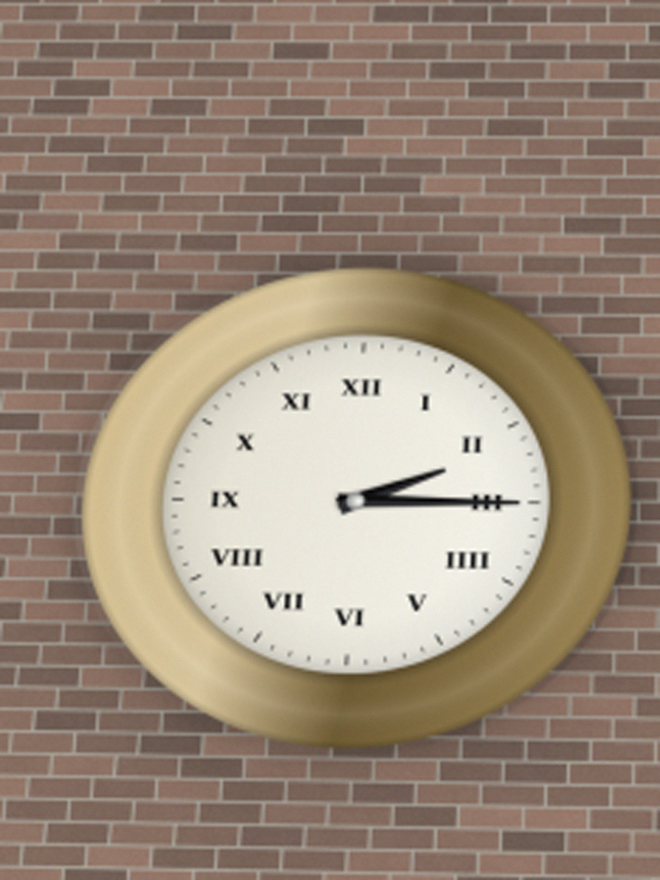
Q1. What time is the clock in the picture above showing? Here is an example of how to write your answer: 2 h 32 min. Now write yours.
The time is 2 h 15 min
